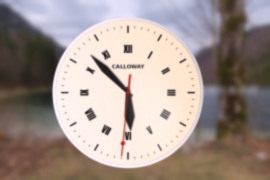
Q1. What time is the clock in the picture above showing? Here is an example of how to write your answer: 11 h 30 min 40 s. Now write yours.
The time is 5 h 52 min 31 s
